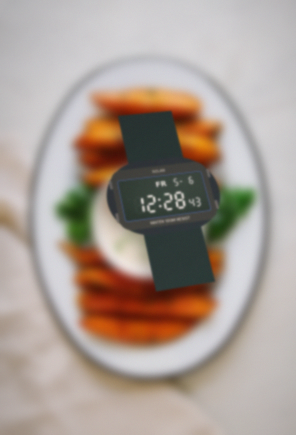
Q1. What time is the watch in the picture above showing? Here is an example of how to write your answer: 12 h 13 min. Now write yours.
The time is 12 h 28 min
